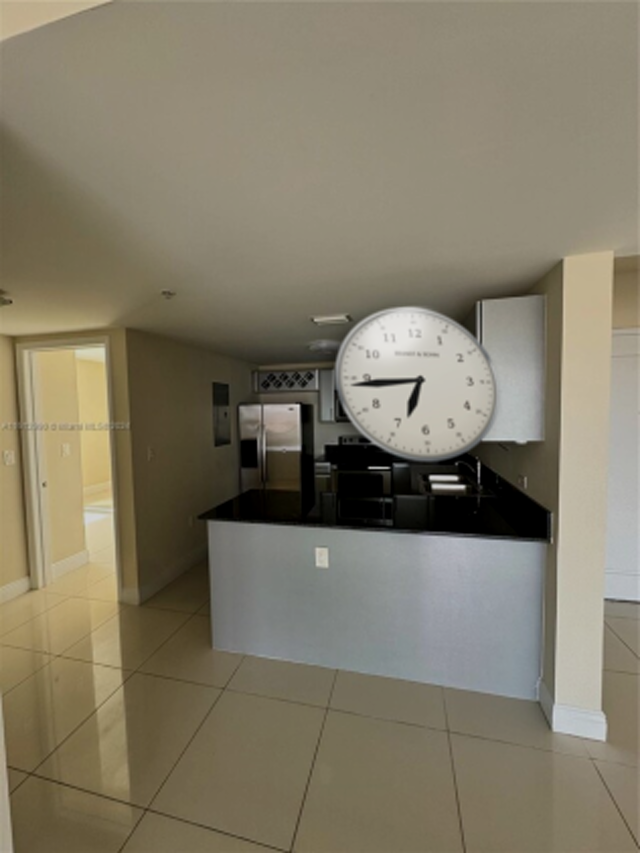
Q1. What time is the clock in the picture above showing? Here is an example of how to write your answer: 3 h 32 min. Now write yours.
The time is 6 h 44 min
